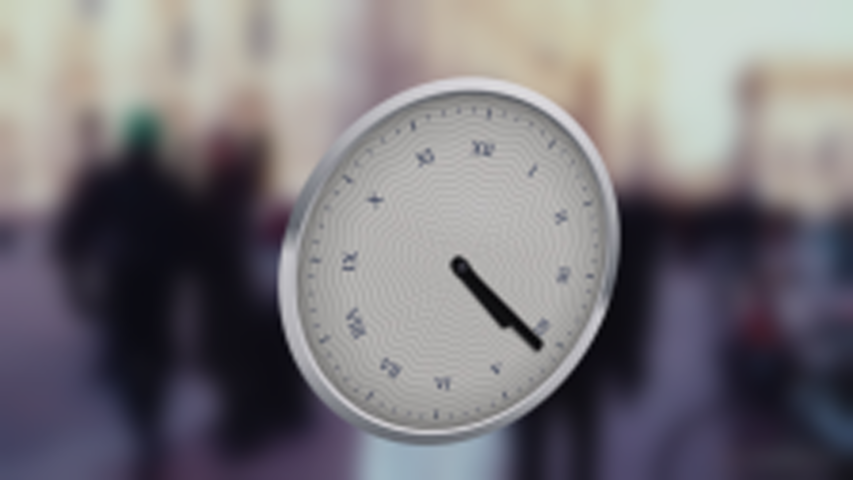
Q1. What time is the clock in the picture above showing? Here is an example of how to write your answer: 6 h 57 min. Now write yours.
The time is 4 h 21 min
